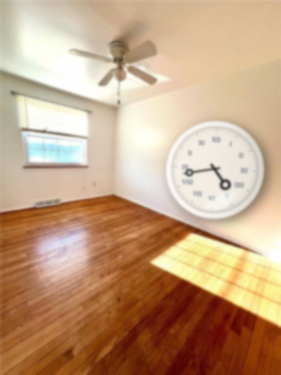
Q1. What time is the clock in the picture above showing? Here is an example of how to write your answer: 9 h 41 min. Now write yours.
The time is 4 h 43 min
